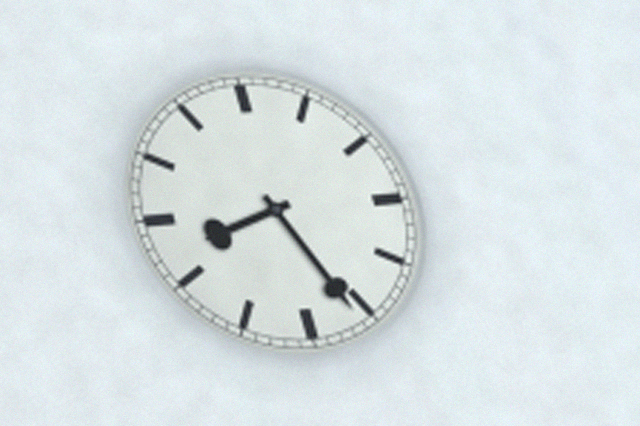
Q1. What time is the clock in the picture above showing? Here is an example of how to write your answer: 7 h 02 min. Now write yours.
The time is 8 h 26 min
